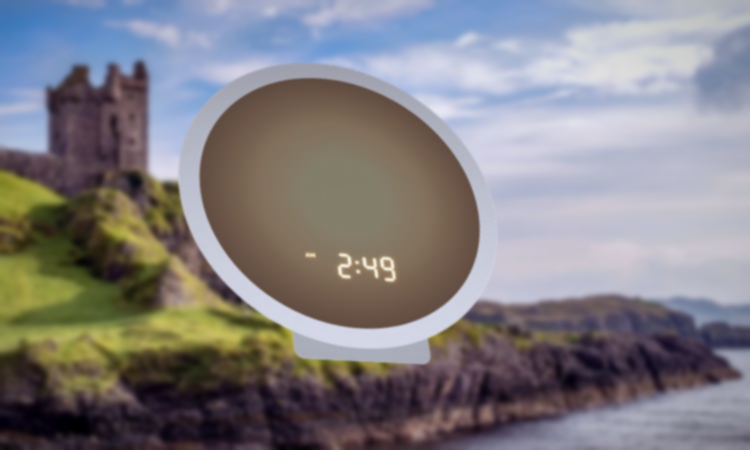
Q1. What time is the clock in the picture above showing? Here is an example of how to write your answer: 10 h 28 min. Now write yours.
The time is 2 h 49 min
